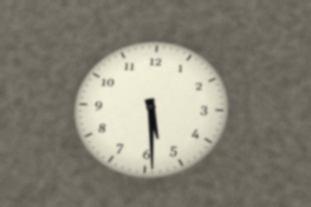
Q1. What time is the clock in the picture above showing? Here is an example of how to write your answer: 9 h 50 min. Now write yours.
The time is 5 h 29 min
